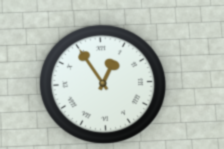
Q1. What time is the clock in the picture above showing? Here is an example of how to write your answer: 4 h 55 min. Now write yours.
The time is 12 h 55 min
